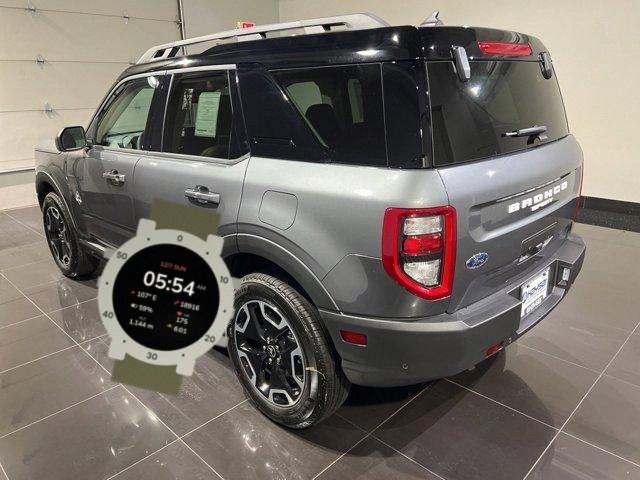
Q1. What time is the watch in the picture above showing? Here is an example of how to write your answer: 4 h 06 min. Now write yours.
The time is 5 h 54 min
